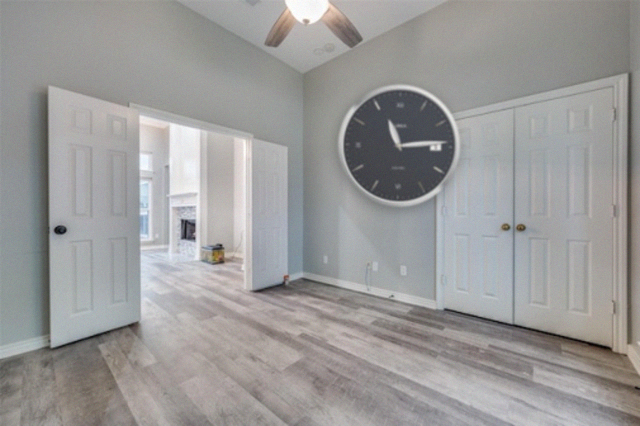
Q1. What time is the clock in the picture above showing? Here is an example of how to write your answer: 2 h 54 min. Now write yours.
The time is 11 h 14 min
